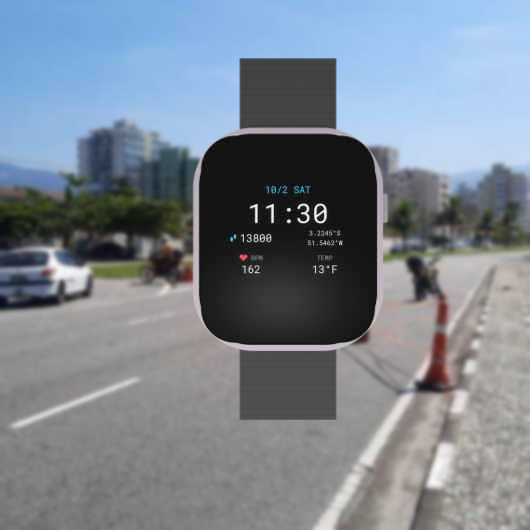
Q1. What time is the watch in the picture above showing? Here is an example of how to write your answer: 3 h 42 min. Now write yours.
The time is 11 h 30 min
